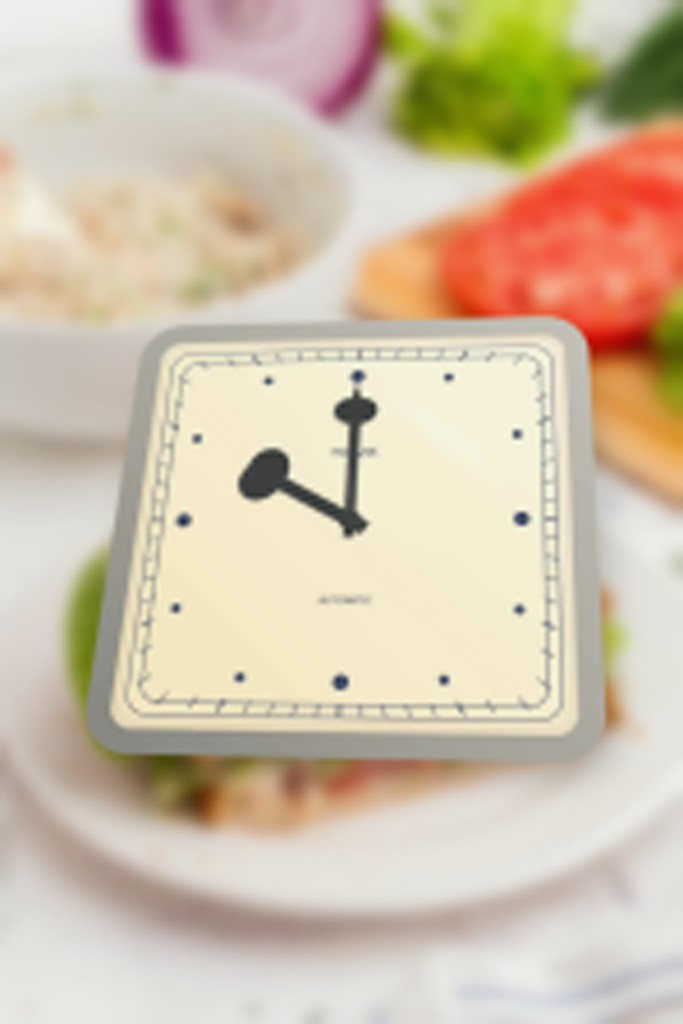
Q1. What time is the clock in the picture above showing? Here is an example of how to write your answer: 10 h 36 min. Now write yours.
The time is 10 h 00 min
